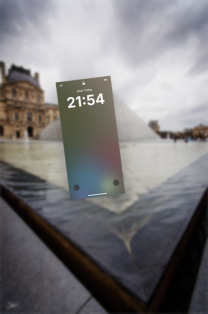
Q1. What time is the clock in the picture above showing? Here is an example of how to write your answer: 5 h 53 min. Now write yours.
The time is 21 h 54 min
